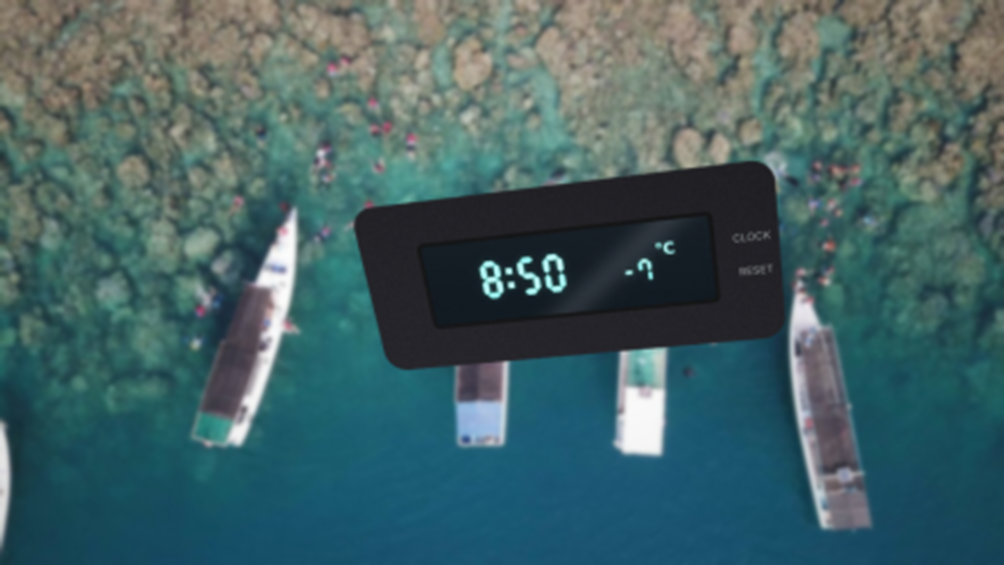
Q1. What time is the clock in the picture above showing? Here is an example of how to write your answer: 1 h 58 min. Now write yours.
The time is 8 h 50 min
